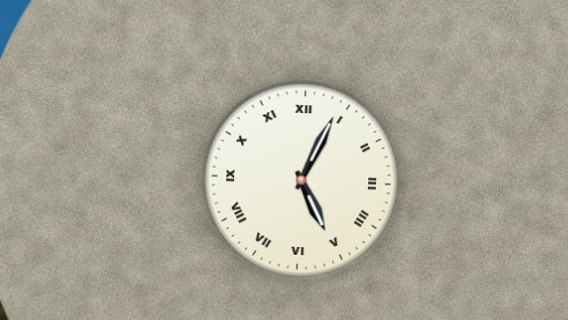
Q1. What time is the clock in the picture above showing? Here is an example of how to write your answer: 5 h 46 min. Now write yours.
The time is 5 h 04 min
